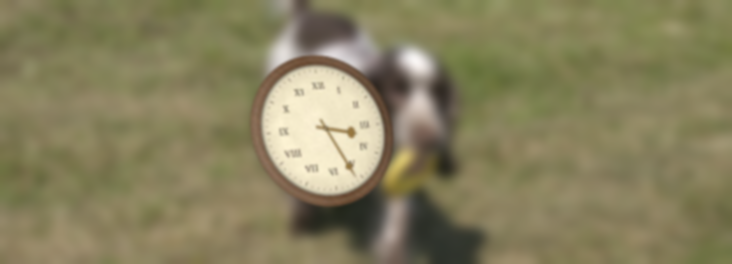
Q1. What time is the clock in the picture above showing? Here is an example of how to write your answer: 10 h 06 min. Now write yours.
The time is 3 h 26 min
